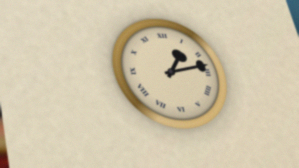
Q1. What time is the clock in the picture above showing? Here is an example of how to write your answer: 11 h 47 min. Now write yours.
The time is 1 h 13 min
